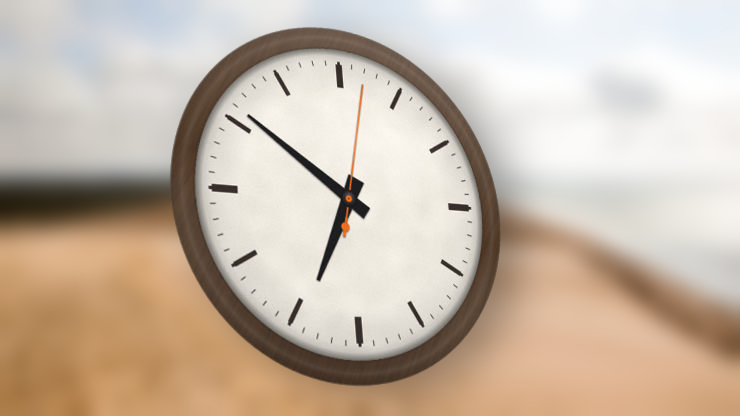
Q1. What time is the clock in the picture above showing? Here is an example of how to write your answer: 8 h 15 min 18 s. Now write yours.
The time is 6 h 51 min 02 s
